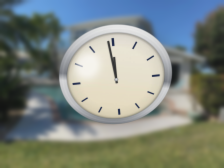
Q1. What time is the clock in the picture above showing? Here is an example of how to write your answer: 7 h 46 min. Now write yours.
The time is 11 h 59 min
